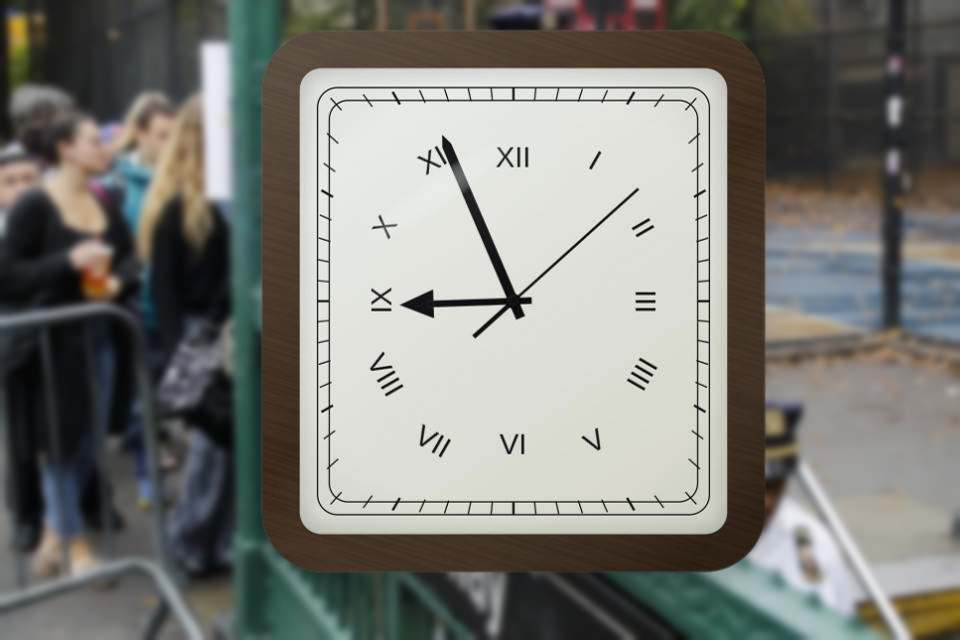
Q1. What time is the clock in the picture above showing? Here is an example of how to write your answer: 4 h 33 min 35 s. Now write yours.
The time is 8 h 56 min 08 s
